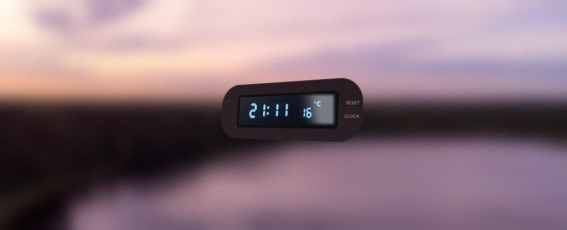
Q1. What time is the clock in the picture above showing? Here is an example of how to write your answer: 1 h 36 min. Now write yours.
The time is 21 h 11 min
